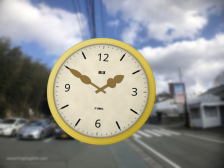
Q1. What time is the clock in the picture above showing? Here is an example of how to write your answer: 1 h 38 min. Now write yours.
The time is 1 h 50 min
